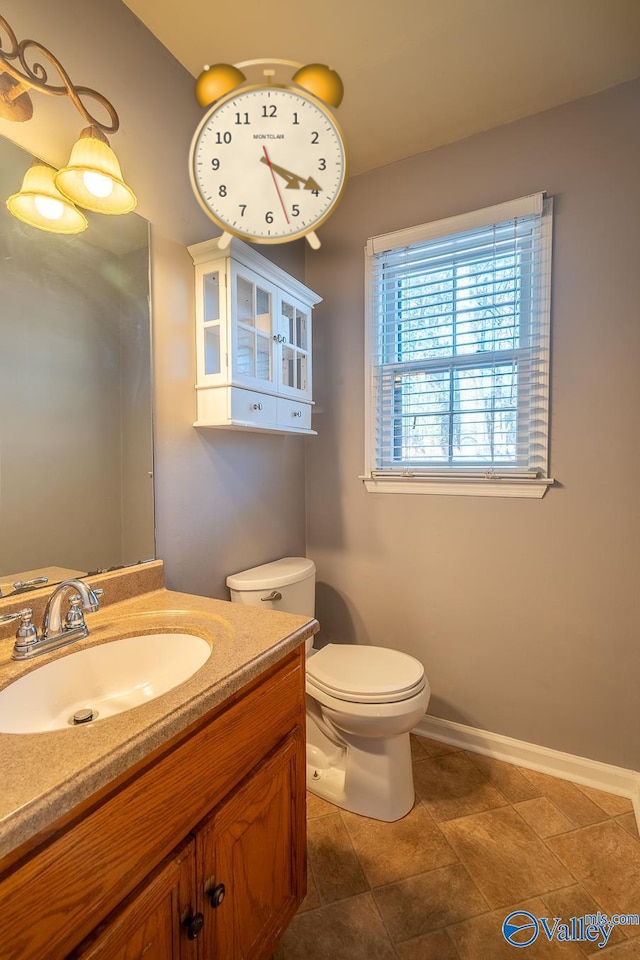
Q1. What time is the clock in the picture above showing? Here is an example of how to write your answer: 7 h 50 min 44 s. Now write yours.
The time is 4 h 19 min 27 s
